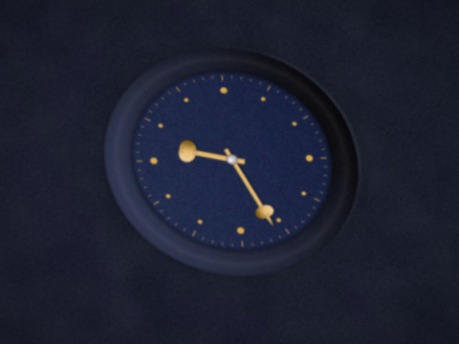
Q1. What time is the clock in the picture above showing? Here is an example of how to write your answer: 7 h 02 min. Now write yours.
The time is 9 h 26 min
